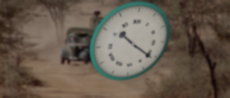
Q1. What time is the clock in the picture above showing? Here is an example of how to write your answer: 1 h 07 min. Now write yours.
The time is 10 h 21 min
